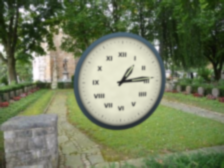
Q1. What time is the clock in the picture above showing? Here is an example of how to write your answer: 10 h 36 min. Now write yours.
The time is 1 h 14 min
